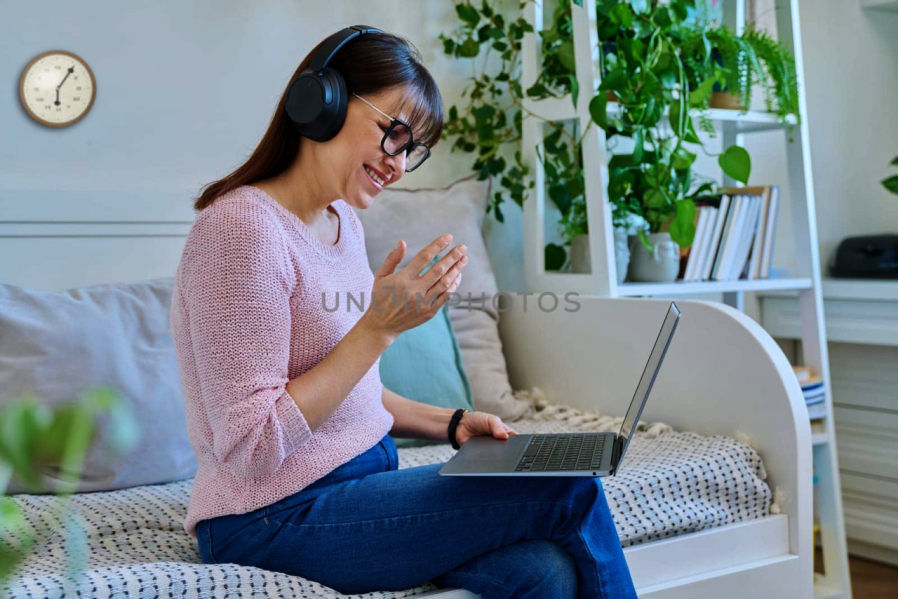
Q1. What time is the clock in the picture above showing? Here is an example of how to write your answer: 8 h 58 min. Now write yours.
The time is 6 h 06 min
